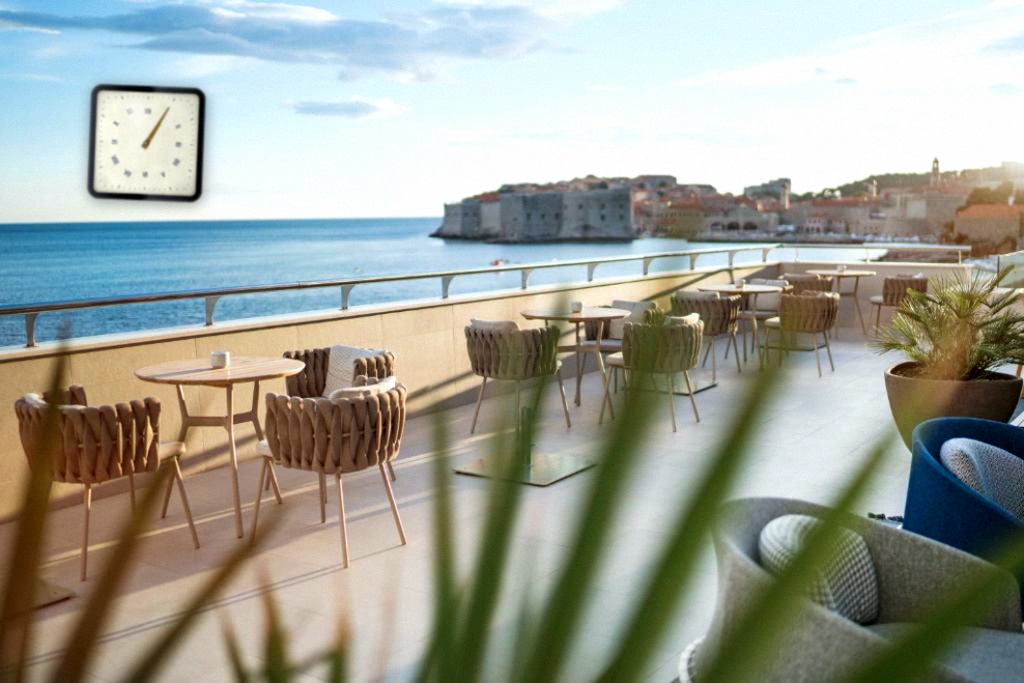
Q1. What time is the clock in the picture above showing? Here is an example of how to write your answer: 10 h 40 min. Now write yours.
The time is 1 h 05 min
